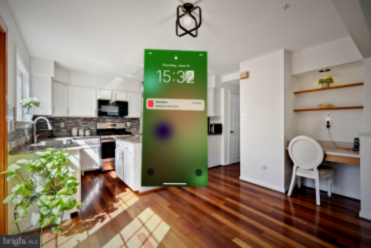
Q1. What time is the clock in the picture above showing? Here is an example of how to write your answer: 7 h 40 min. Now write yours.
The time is 15 h 32 min
